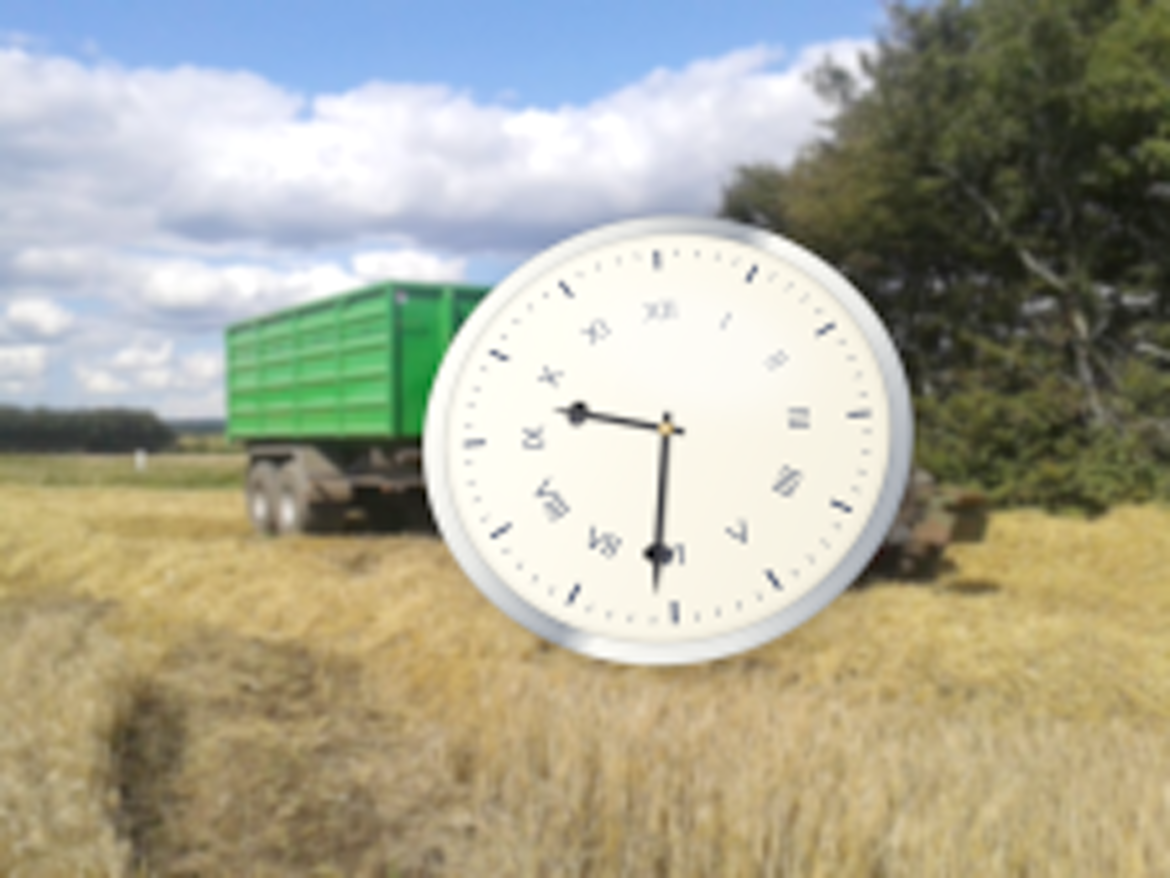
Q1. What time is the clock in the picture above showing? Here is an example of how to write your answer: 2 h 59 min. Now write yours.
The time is 9 h 31 min
